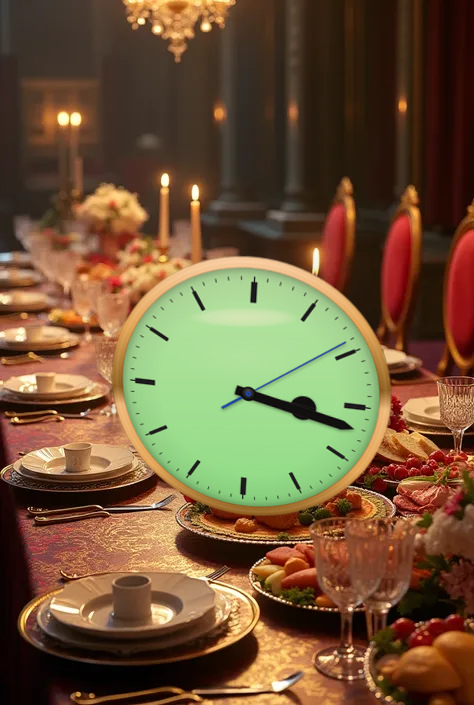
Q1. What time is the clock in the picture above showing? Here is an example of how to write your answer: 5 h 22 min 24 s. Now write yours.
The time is 3 h 17 min 09 s
